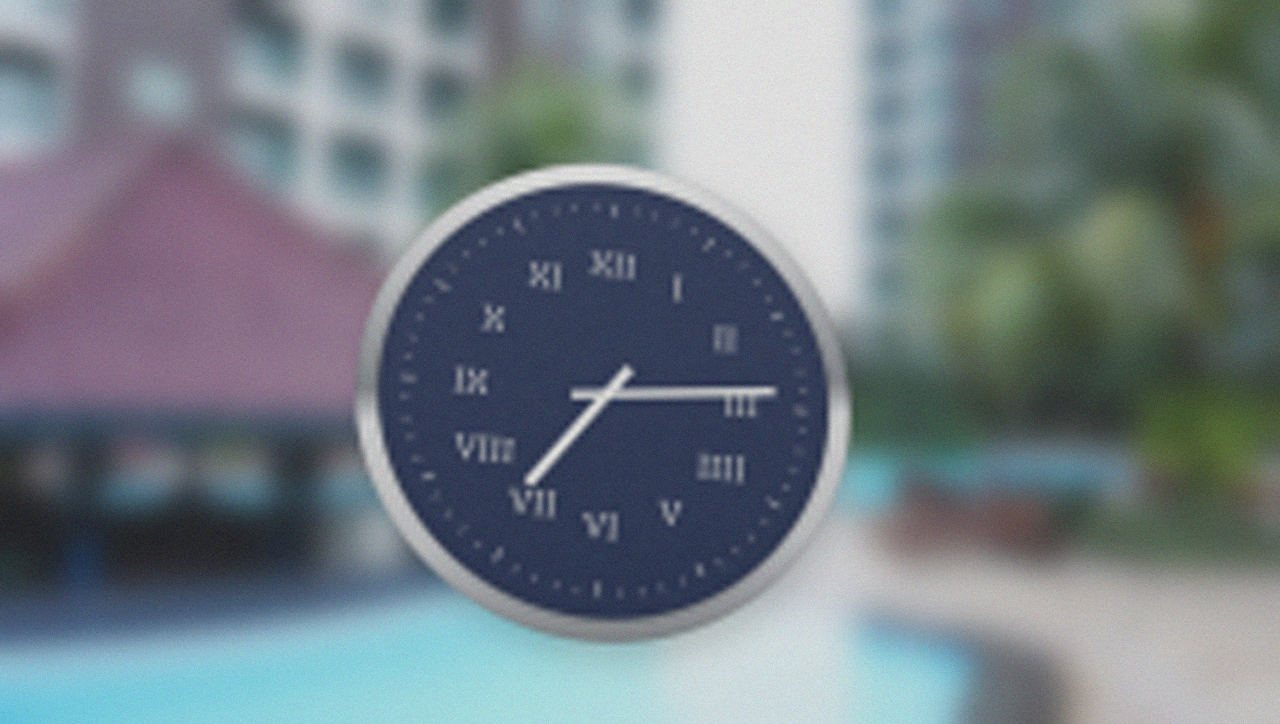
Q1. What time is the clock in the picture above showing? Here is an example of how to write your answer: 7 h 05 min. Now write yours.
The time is 7 h 14 min
